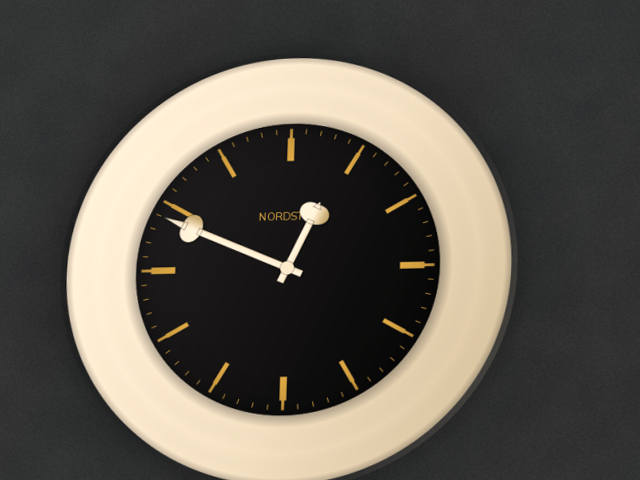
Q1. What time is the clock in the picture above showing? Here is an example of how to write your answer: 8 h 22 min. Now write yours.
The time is 12 h 49 min
